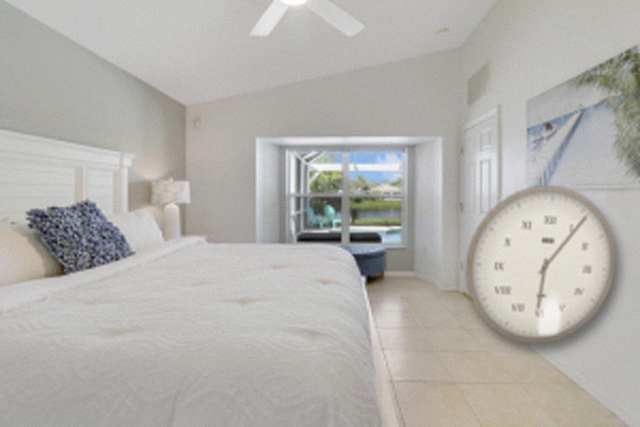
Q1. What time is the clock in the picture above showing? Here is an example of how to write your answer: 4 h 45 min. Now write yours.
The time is 6 h 06 min
